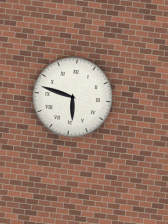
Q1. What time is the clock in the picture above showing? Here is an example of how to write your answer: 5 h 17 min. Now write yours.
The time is 5 h 47 min
